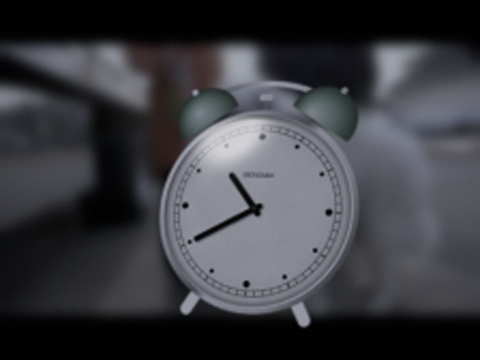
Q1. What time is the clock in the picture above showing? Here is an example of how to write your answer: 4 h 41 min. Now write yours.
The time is 10 h 40 min
